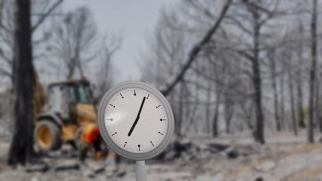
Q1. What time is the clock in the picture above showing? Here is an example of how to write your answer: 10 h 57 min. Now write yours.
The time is 7 h 04 min
